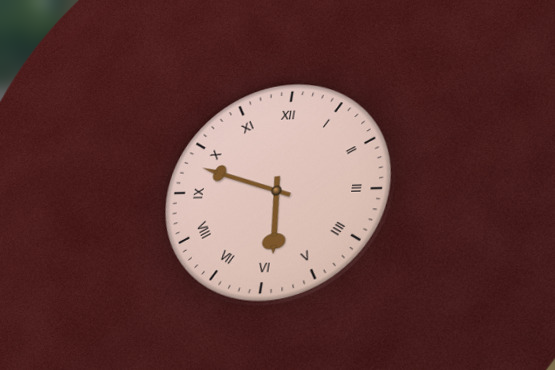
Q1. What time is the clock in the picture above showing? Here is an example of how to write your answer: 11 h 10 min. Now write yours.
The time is 5 h 48 min
